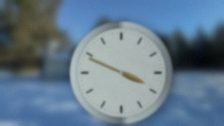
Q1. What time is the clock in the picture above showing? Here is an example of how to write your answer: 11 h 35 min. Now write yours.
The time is 3 h 49 min
